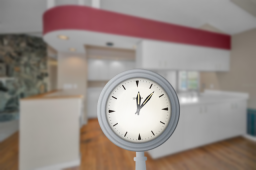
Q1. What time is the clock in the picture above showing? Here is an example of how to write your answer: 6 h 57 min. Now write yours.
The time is 12 h 07 min
